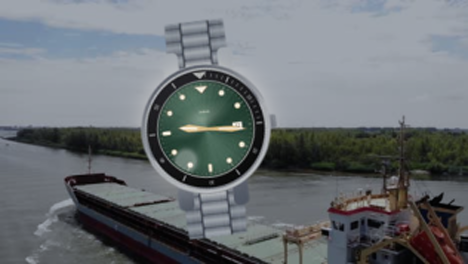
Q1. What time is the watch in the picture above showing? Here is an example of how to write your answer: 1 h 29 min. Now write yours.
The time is 9 h 16 min
